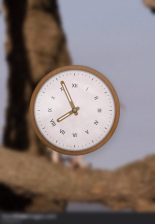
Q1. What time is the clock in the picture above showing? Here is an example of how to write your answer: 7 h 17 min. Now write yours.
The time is 7 h 56 min
